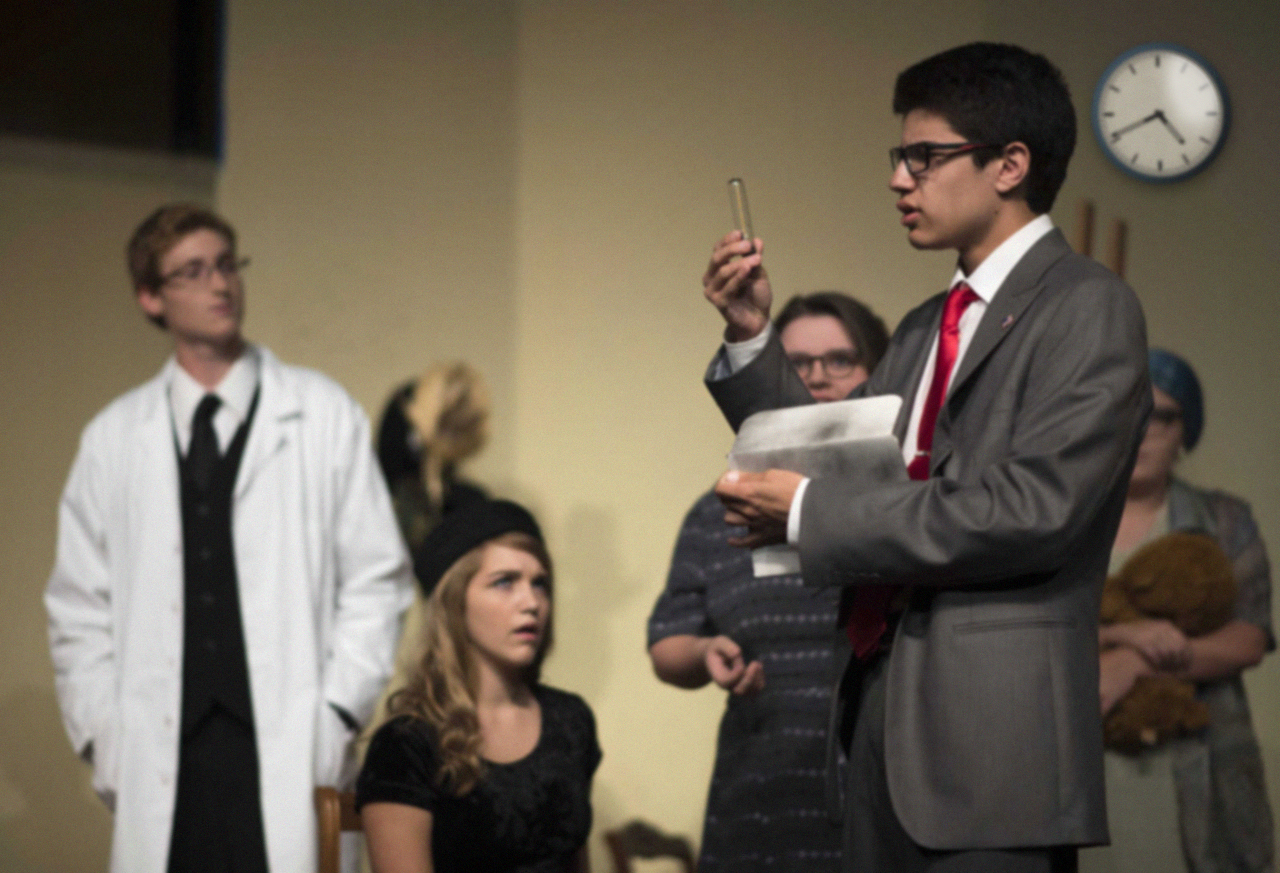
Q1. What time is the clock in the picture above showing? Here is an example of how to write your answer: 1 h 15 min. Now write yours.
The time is 4 h 41 min
